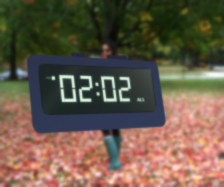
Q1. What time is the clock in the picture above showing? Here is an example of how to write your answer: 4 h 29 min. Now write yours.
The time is 2 h 02 min
